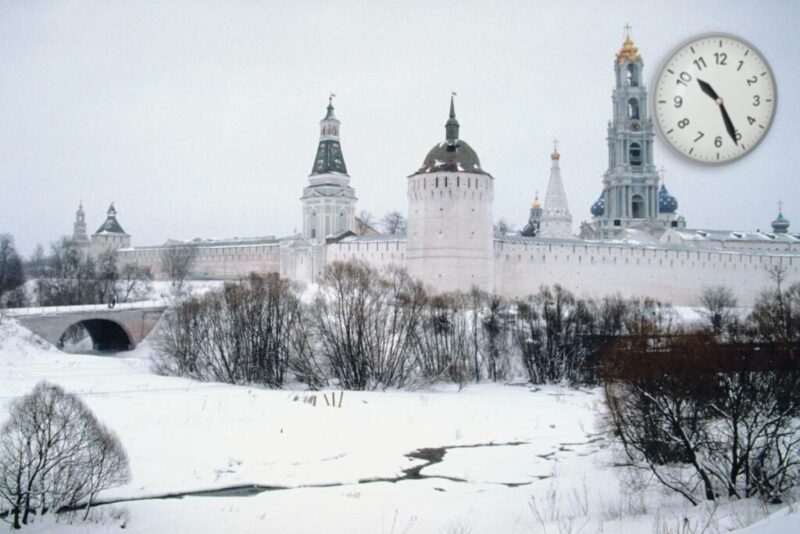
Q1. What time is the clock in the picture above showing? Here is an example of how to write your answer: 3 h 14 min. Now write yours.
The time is 10 h 26 min
